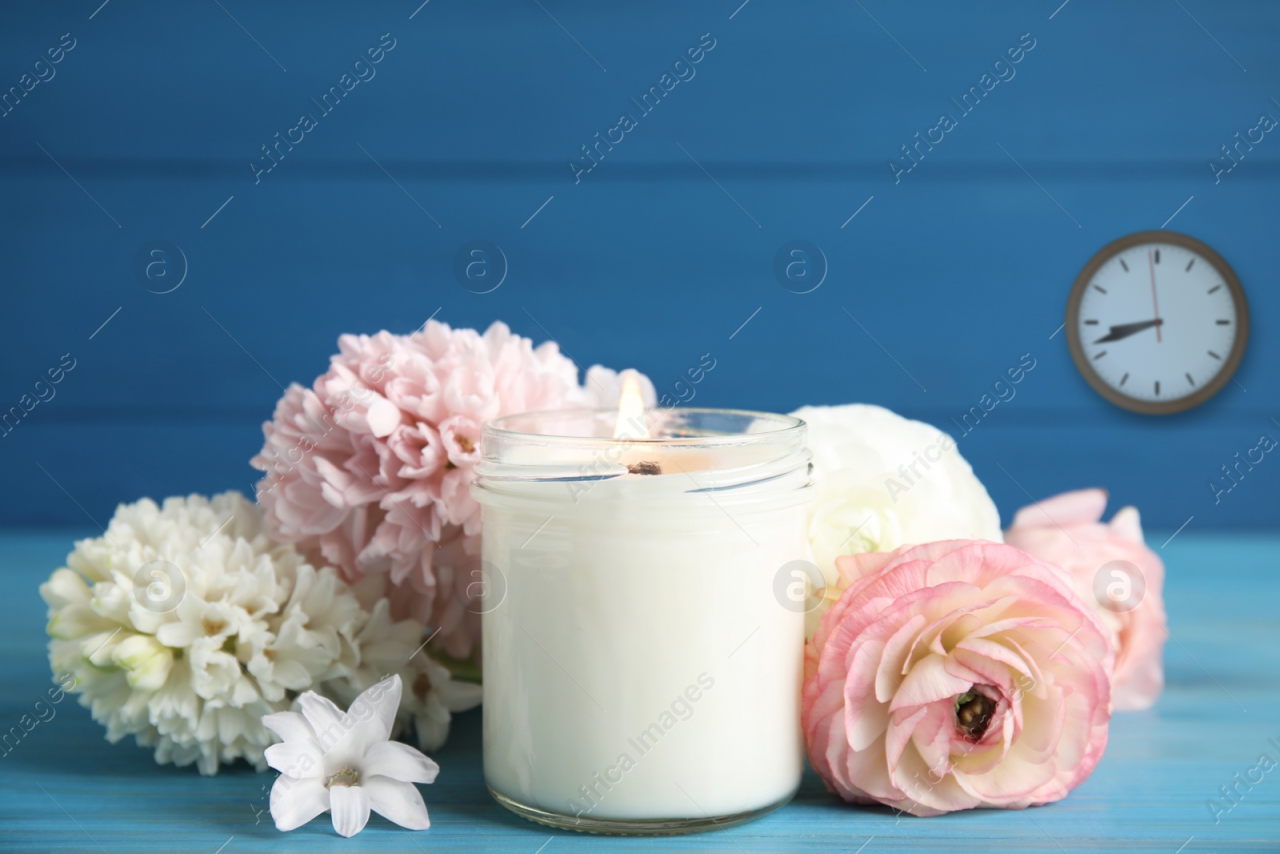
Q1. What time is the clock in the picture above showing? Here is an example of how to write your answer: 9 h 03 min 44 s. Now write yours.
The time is 8 h 41 min 59 s
